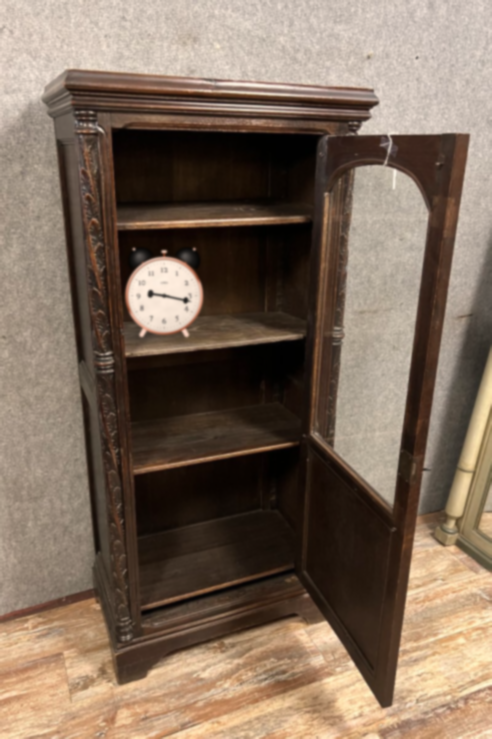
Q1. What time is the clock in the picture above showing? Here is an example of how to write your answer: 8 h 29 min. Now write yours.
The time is 9 h 17 min
